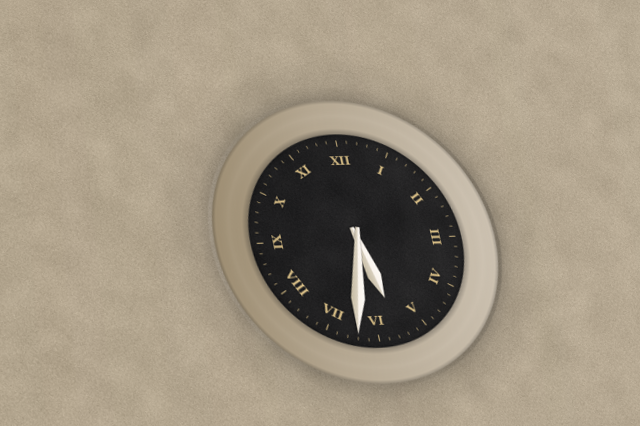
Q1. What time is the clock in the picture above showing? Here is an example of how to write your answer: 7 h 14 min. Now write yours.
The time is 5 h 32 min
